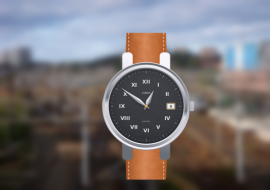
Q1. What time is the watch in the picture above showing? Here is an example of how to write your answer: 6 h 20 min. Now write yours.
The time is 12 h 51 min
